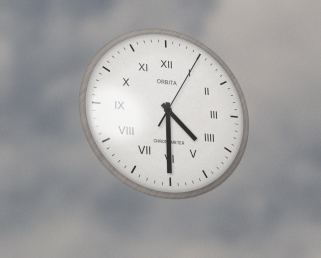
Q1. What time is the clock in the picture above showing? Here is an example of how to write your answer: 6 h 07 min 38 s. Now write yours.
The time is 4 h 30 min 05 s
